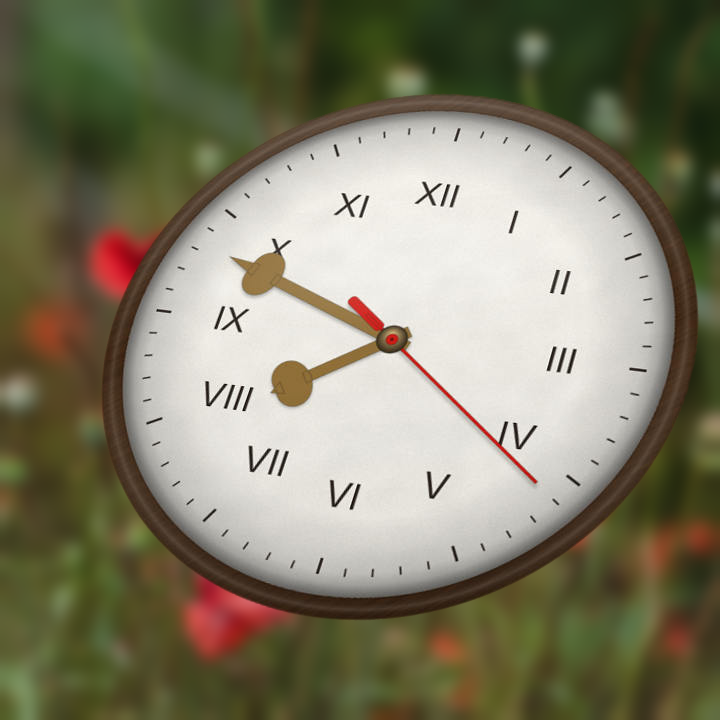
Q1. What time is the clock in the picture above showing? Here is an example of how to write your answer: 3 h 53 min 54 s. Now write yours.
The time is 7 h 48 min 21 s
